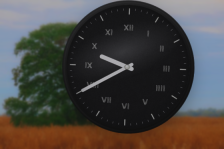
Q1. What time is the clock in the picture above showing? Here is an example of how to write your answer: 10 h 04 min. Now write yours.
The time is 9 h 40 min
